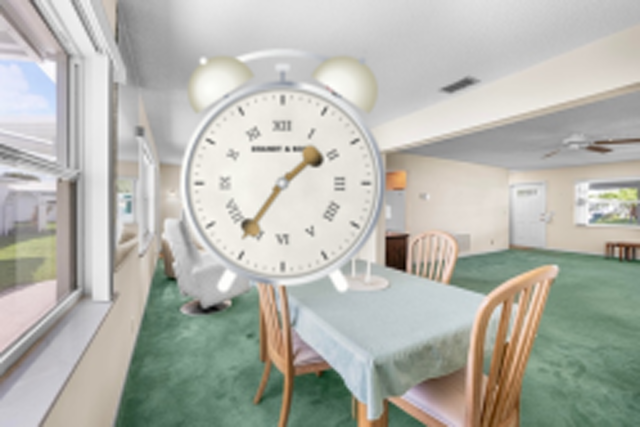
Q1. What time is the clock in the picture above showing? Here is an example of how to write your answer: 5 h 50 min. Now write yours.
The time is 1 h 36 min
